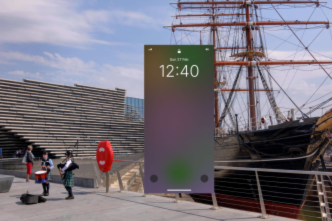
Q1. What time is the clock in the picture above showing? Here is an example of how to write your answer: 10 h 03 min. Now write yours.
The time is 12 h 40 min
